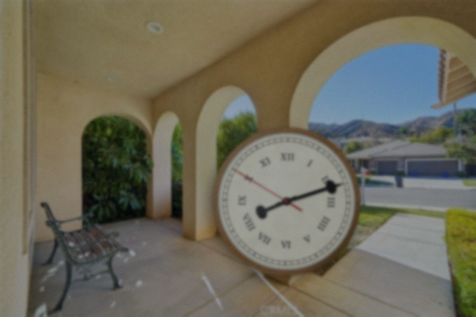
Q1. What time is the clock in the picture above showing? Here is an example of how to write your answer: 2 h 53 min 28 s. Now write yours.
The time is 8 h 11 min 50 s
